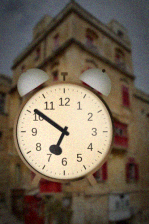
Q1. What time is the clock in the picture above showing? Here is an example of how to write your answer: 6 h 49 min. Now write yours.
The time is 6 h 51 min
